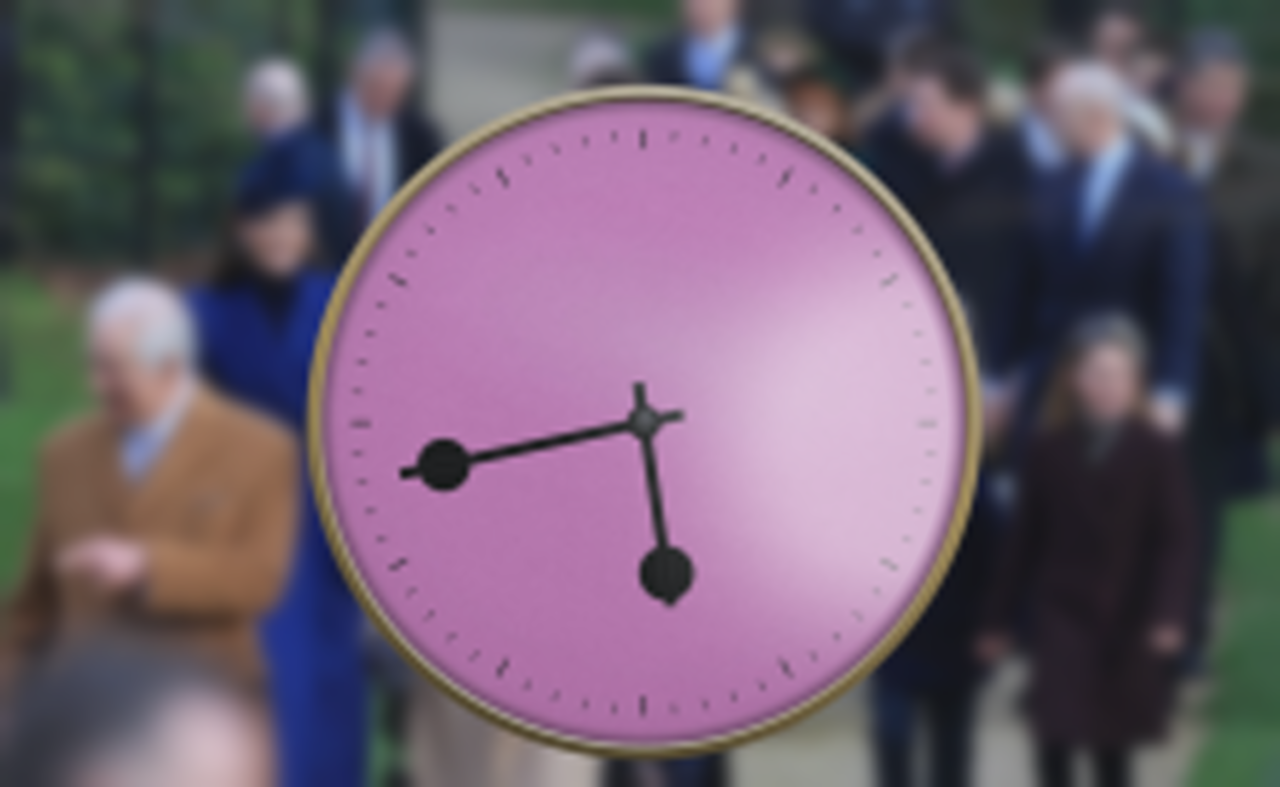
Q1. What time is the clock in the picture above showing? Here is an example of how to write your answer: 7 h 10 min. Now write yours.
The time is 5 h 43 min
